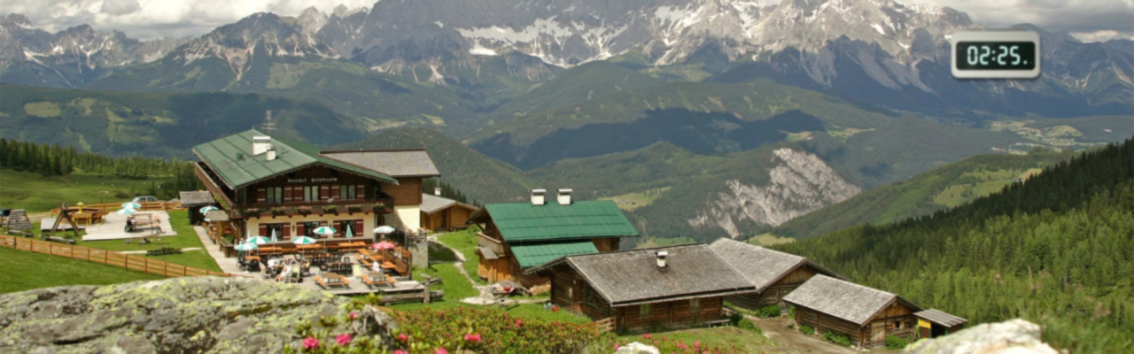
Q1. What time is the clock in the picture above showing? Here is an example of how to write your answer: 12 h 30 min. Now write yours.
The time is 2 h 25 min
